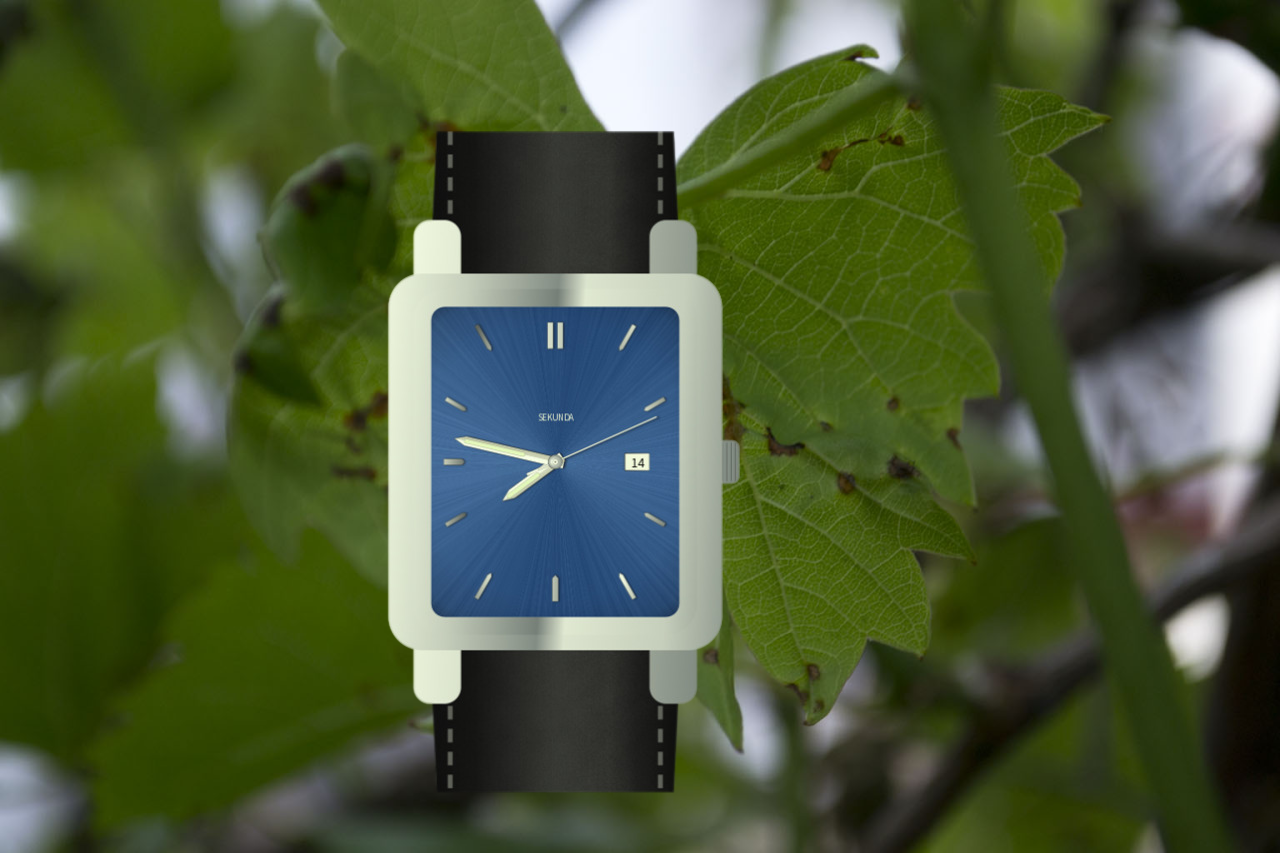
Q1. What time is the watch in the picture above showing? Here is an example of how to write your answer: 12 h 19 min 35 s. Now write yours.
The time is 7 h 47 min 11 s
